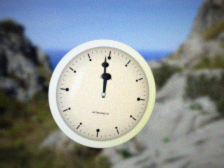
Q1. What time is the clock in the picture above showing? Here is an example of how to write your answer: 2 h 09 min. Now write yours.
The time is 11 h 59 min
